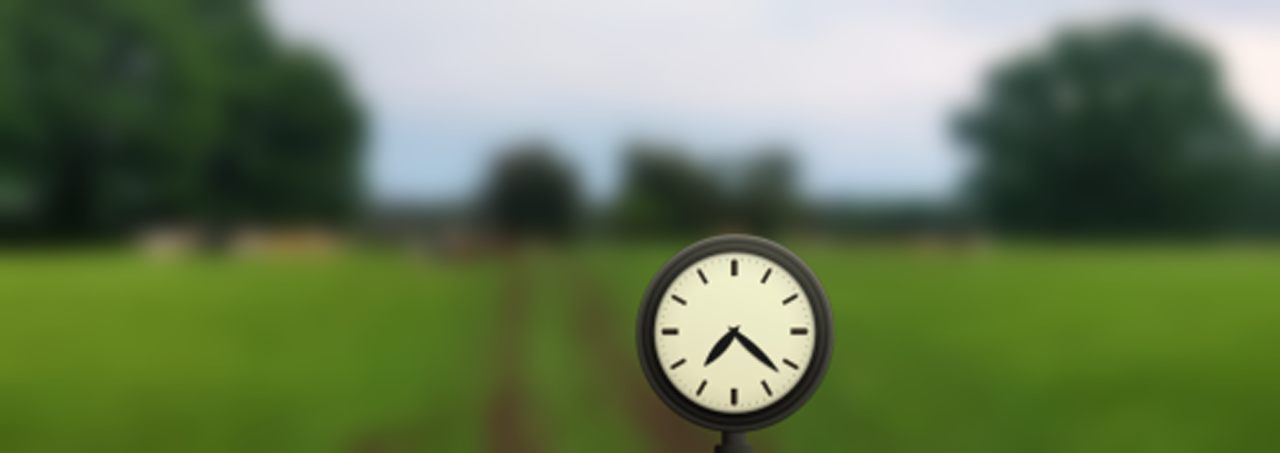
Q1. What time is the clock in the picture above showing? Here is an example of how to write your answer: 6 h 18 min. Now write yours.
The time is 7 h 22 min
